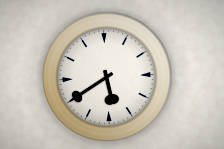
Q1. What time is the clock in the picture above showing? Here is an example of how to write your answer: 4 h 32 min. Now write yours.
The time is 5 h 40 min
